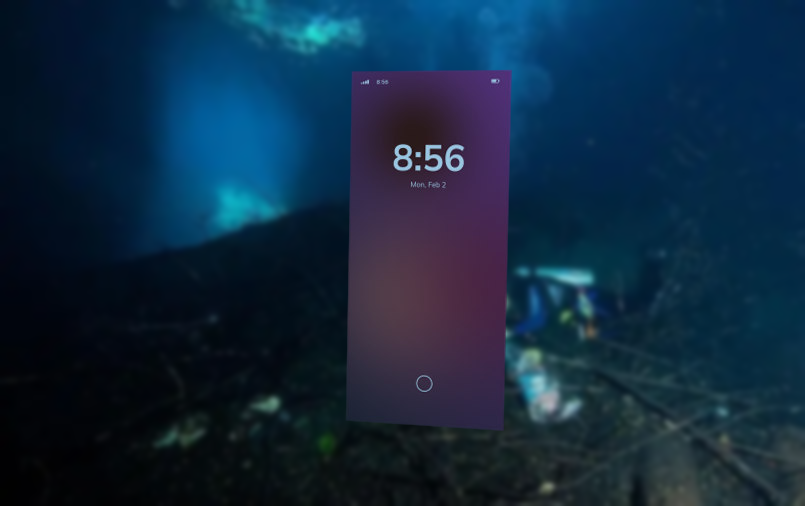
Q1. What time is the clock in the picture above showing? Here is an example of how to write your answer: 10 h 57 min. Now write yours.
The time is 8 h 56 min
